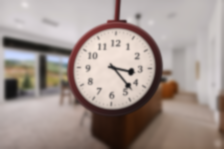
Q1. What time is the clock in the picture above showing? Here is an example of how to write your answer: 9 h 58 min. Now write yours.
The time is 3 h 23 min
